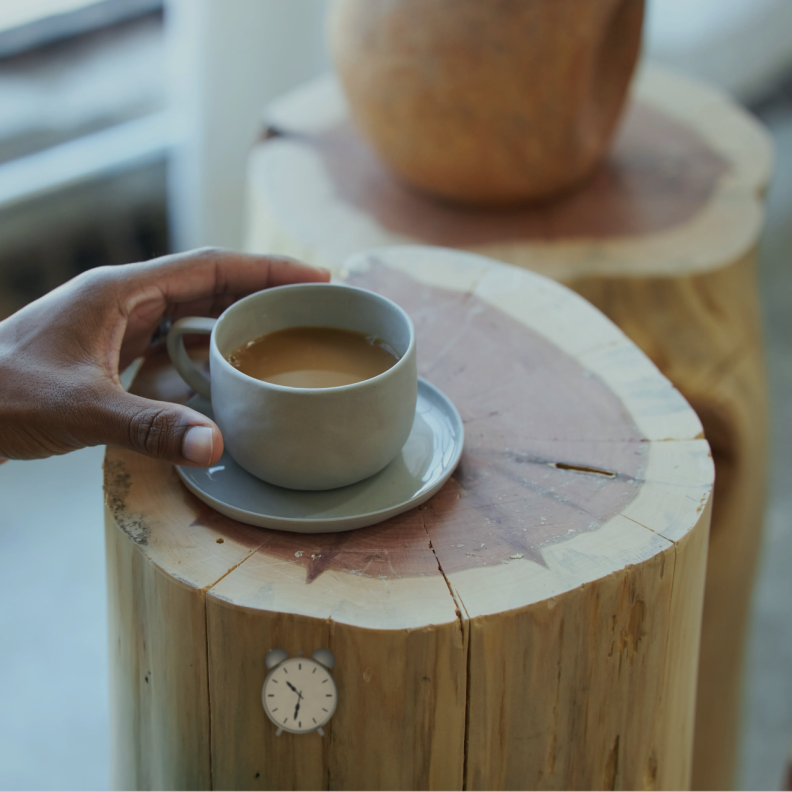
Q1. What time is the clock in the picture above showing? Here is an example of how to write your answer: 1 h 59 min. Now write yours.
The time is 10 h 32 min
